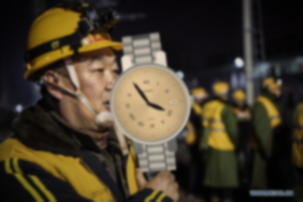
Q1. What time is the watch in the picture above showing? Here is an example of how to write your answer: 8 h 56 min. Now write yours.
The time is 3 h 55 min
